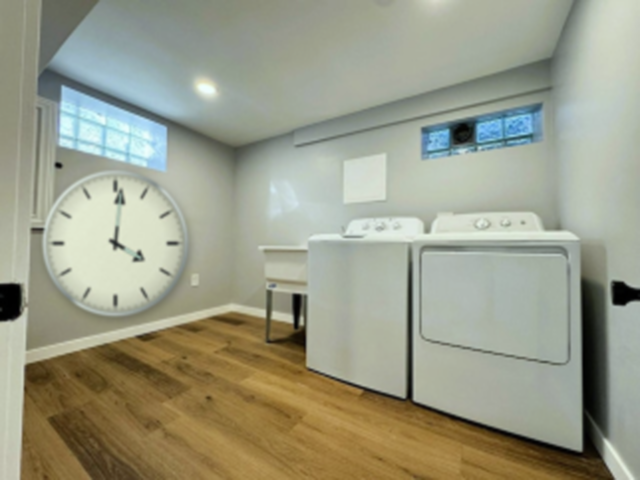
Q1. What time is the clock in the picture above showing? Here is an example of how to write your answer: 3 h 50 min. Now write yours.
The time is 4 h 01 min
